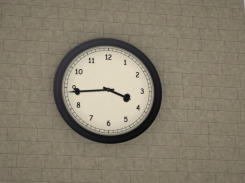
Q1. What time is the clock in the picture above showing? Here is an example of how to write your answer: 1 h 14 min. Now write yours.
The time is 3 h 44 min
